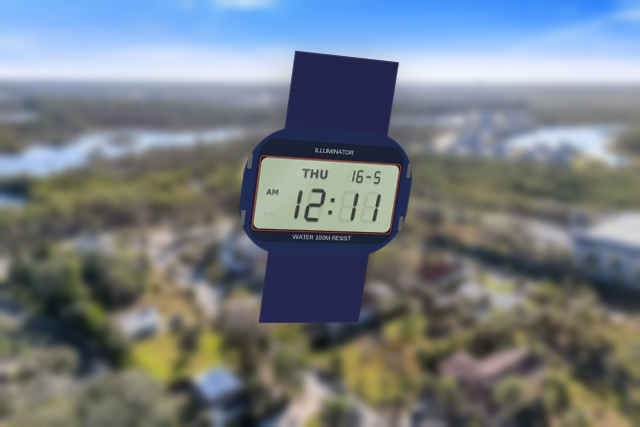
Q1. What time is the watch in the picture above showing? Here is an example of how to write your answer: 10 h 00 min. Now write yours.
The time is 12 h 11 min
